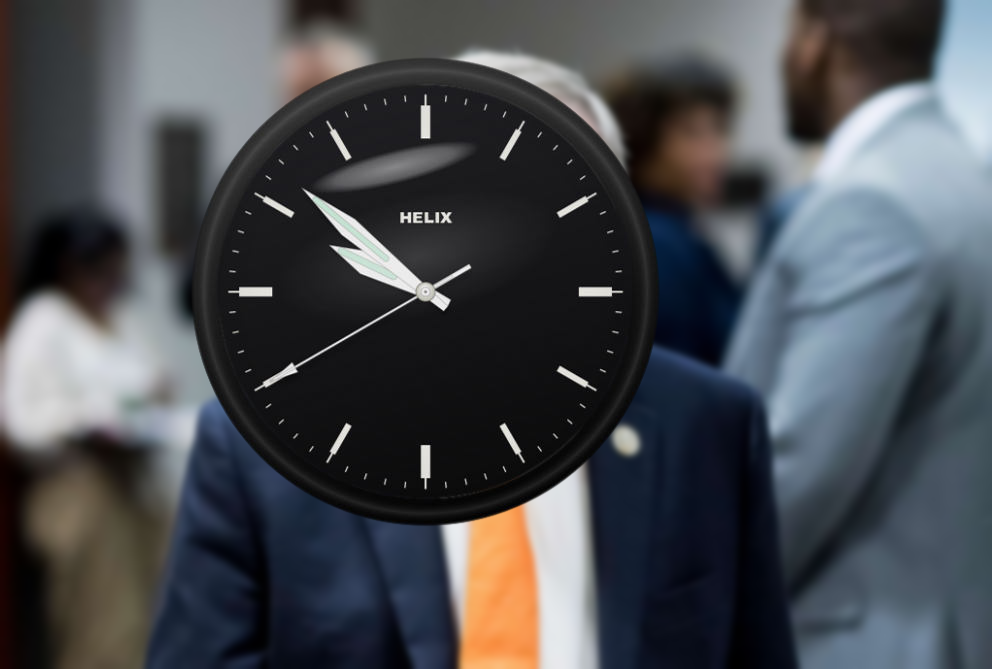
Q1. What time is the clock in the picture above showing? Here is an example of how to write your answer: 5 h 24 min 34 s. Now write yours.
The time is 9 h 51 min 40 s
